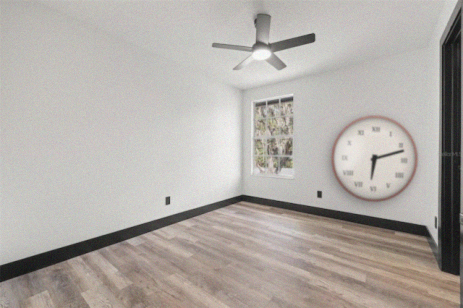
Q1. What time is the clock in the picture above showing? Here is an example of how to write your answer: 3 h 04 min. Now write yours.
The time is 6 h 12 min
